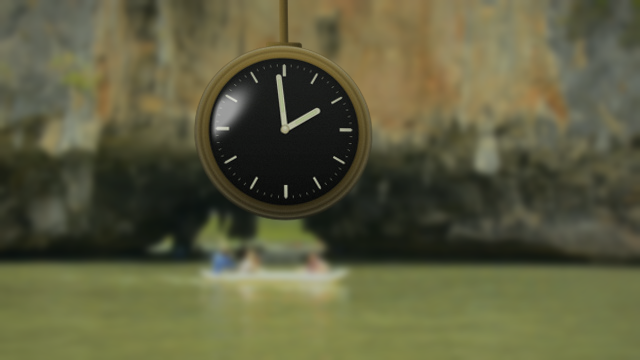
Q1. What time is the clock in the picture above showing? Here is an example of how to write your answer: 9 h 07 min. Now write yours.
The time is 1 h 59 min
